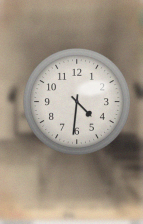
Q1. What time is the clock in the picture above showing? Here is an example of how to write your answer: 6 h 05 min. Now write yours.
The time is 4 h 31 min
